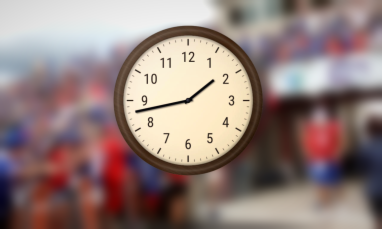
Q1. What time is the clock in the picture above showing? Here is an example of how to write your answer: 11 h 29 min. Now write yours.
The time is 1 h 43 min
